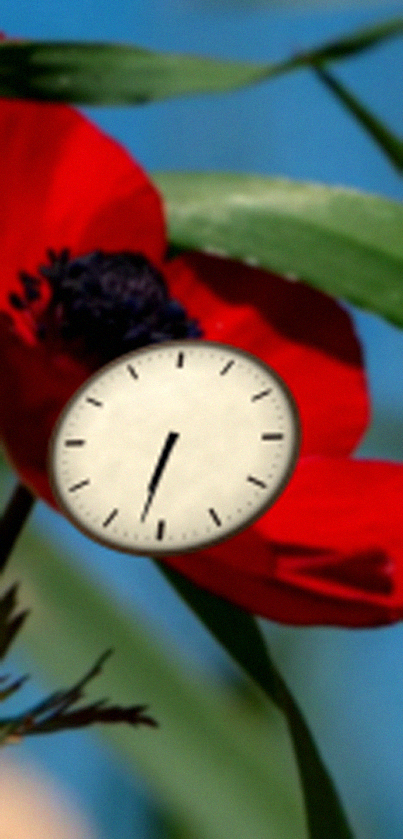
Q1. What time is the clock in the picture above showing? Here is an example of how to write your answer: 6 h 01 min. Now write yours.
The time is 6 h 32 min
